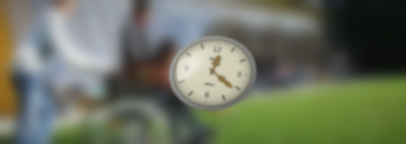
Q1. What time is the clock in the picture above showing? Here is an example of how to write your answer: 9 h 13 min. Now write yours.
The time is 12 h 21 min
